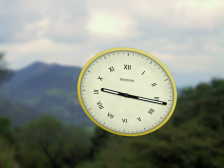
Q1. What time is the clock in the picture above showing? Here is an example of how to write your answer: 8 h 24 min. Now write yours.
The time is 9 h 16 min
